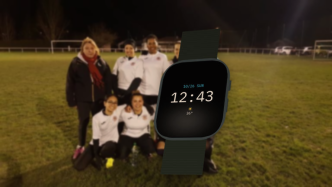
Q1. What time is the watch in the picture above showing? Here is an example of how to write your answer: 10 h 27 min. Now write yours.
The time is 12 h 43 min
